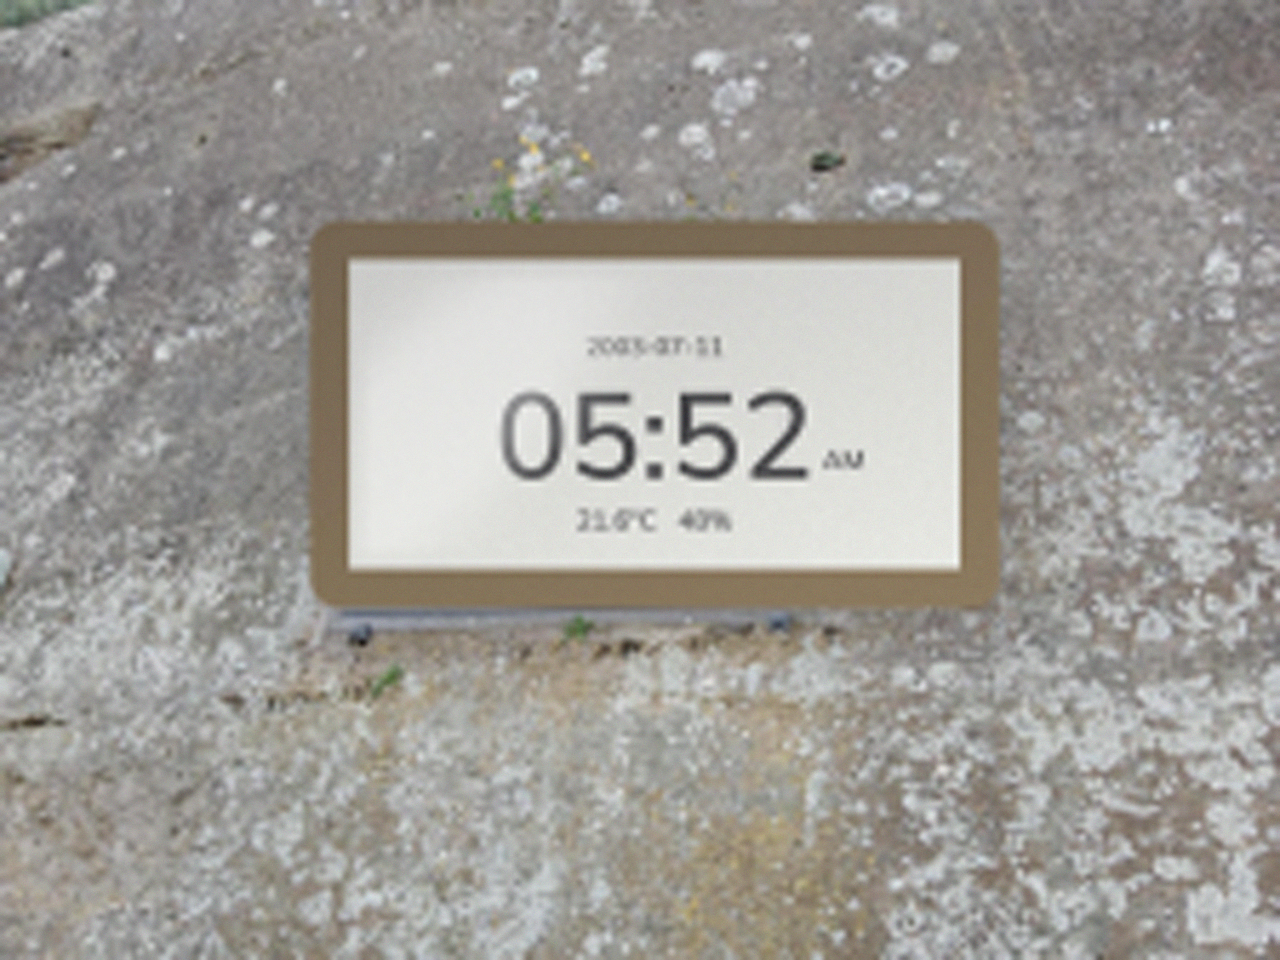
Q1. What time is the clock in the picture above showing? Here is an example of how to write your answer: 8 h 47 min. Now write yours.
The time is 5 h 52 min
